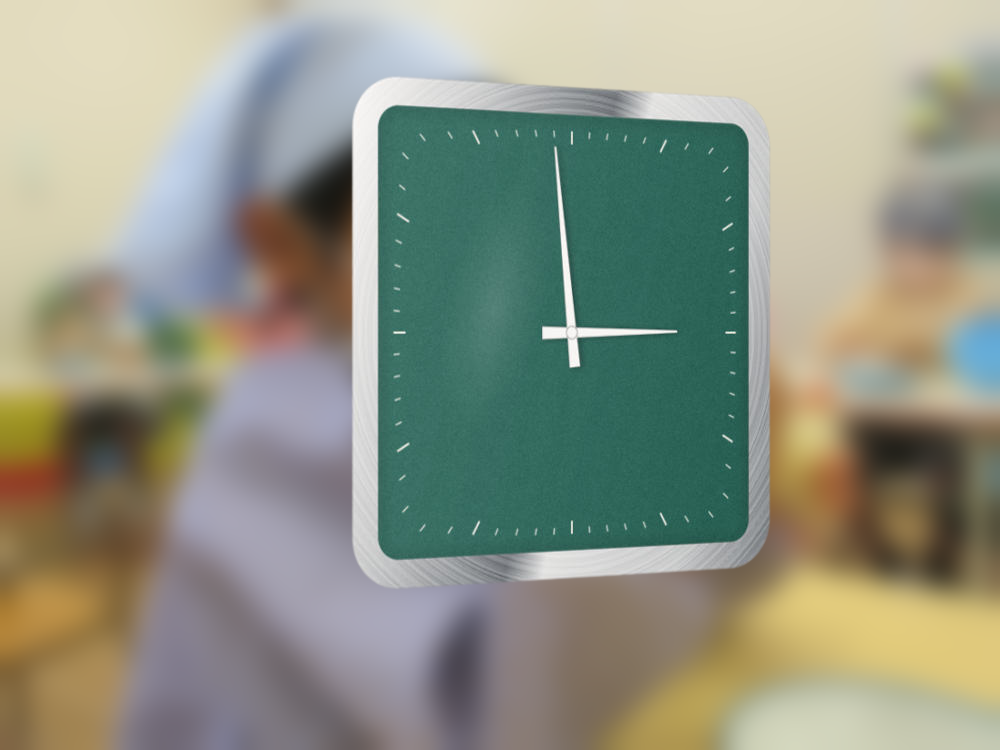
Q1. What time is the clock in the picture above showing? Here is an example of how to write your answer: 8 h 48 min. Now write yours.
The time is 2 h 59 min
